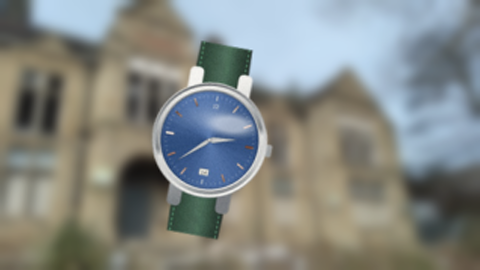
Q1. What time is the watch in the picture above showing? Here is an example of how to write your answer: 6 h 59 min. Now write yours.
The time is 2 h 38 min
